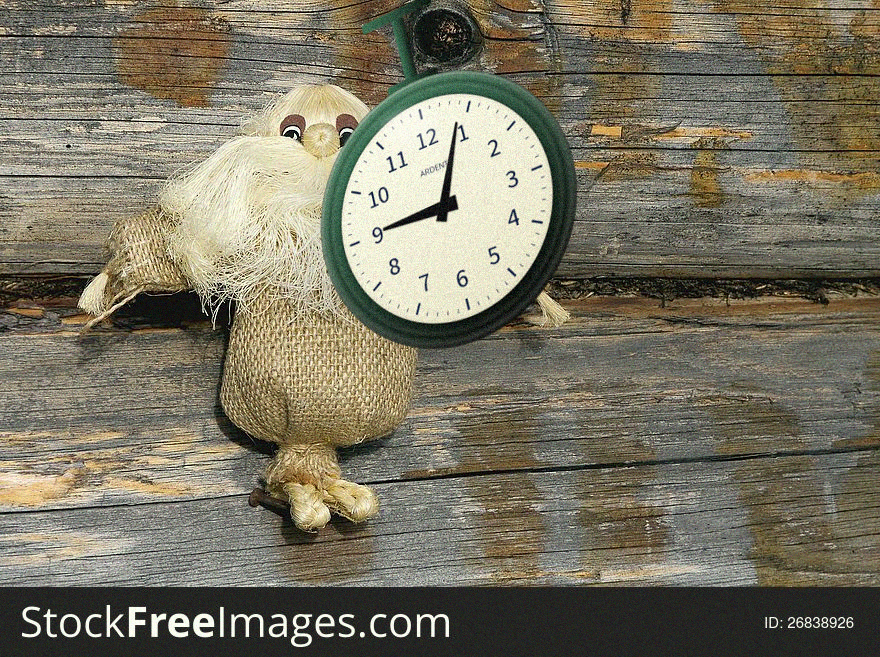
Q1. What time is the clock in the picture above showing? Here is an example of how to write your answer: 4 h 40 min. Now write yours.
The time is 9 h 04 min
